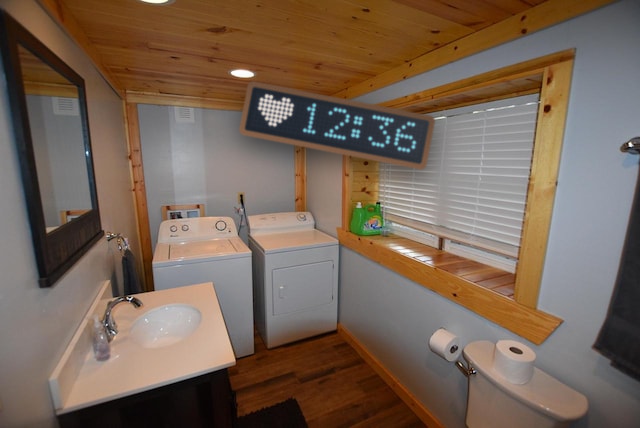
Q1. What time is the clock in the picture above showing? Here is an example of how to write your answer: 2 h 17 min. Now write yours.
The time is 12 h 36 min
